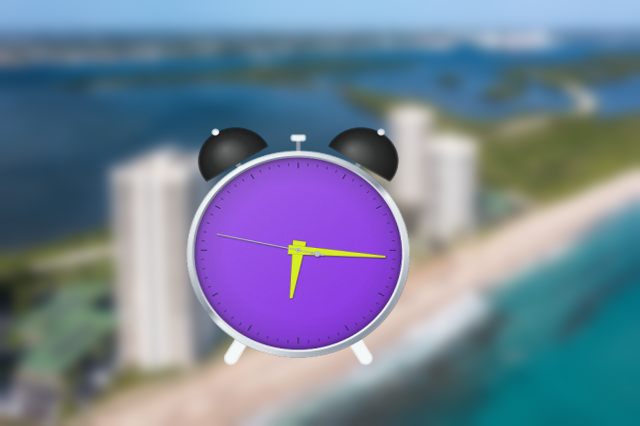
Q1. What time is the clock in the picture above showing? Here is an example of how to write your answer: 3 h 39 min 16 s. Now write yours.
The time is 6 h 15 min 47 s
